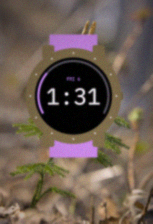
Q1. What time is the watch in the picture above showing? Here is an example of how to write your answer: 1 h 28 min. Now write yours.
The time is 1 h 31 min
